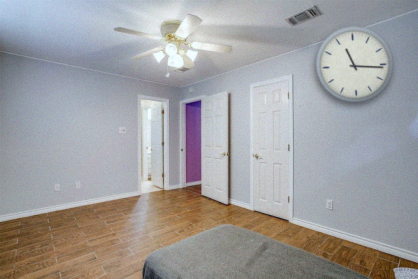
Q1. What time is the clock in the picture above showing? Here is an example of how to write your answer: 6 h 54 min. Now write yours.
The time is 11 h 16 min
